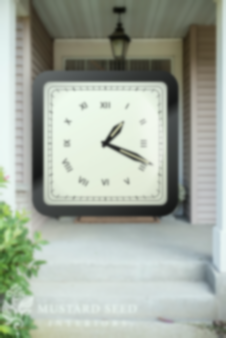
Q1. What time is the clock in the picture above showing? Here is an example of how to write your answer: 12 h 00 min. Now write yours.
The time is 1 h 19 min
